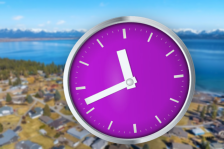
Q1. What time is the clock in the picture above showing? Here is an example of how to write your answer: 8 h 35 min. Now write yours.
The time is 11 h 42 min
